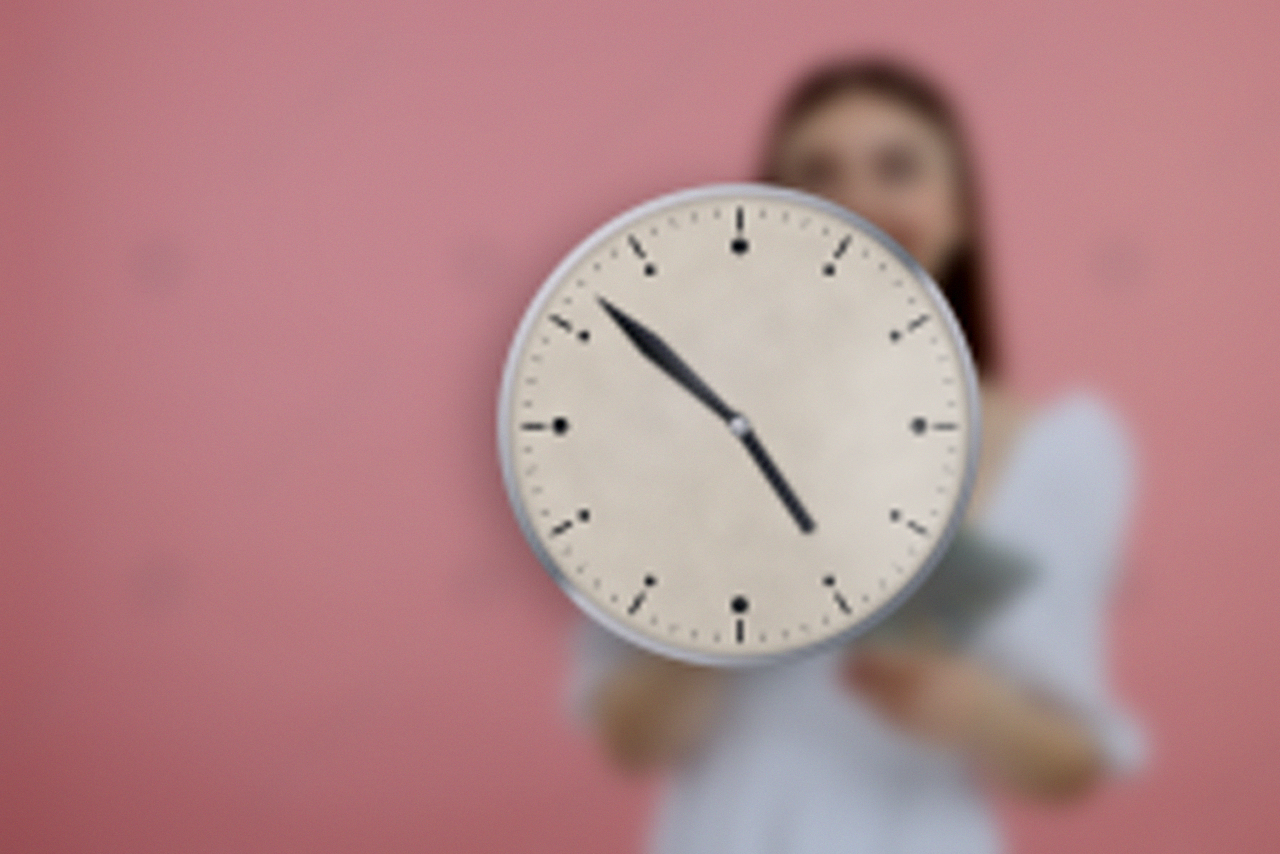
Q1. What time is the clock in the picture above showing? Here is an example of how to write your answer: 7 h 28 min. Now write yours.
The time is 4 h 52 min
